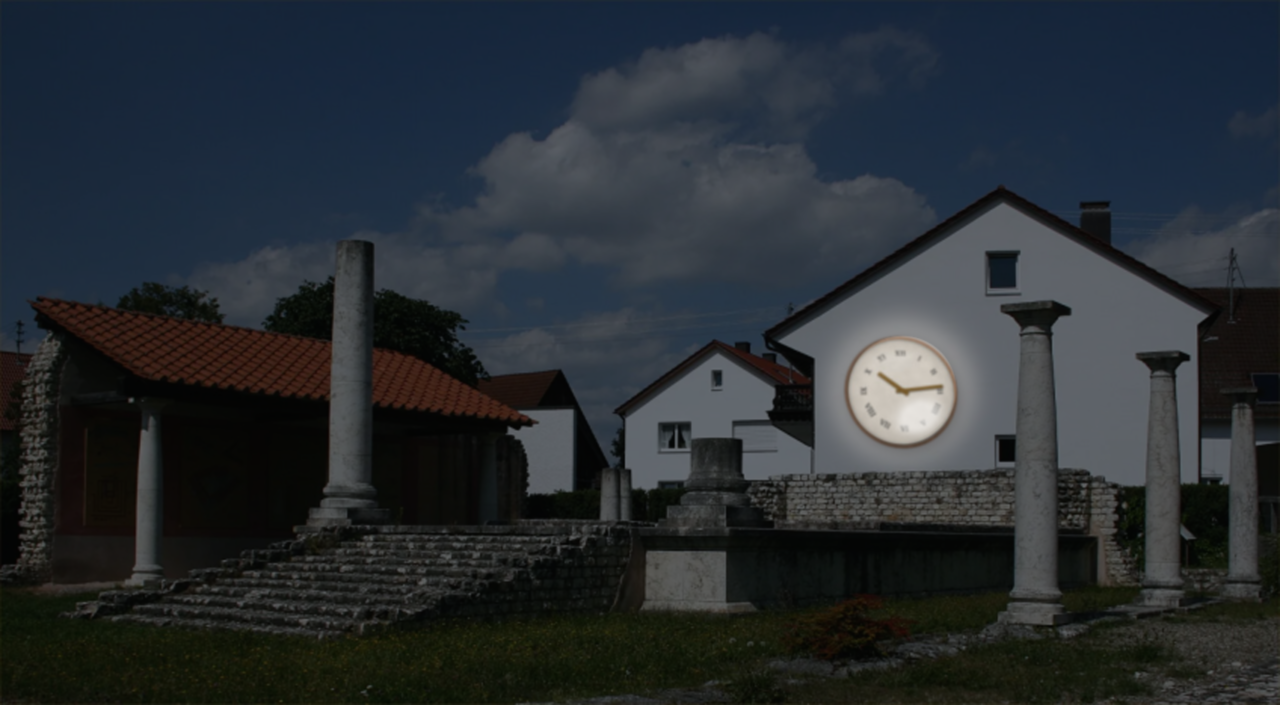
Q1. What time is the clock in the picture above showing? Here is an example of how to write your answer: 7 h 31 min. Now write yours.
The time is 10 h 14 min
